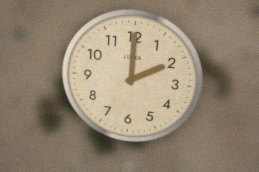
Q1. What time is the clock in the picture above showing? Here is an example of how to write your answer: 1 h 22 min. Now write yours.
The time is 2 h 00 min
